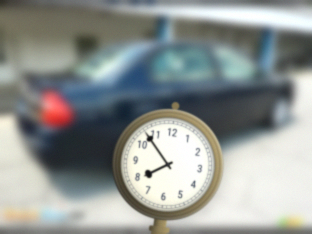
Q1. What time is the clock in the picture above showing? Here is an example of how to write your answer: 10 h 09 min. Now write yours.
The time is 7 h 53 min
